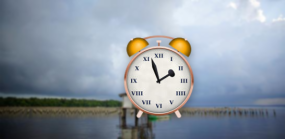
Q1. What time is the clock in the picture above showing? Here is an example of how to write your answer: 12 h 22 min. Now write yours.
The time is 1 h 57 min
